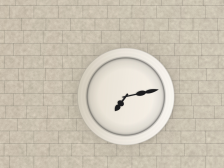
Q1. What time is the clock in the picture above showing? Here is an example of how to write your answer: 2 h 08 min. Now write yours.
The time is 7 h 13 min
